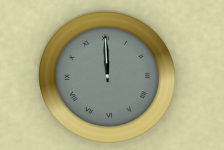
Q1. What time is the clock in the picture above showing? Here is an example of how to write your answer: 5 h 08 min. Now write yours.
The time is 12 h 00 min
